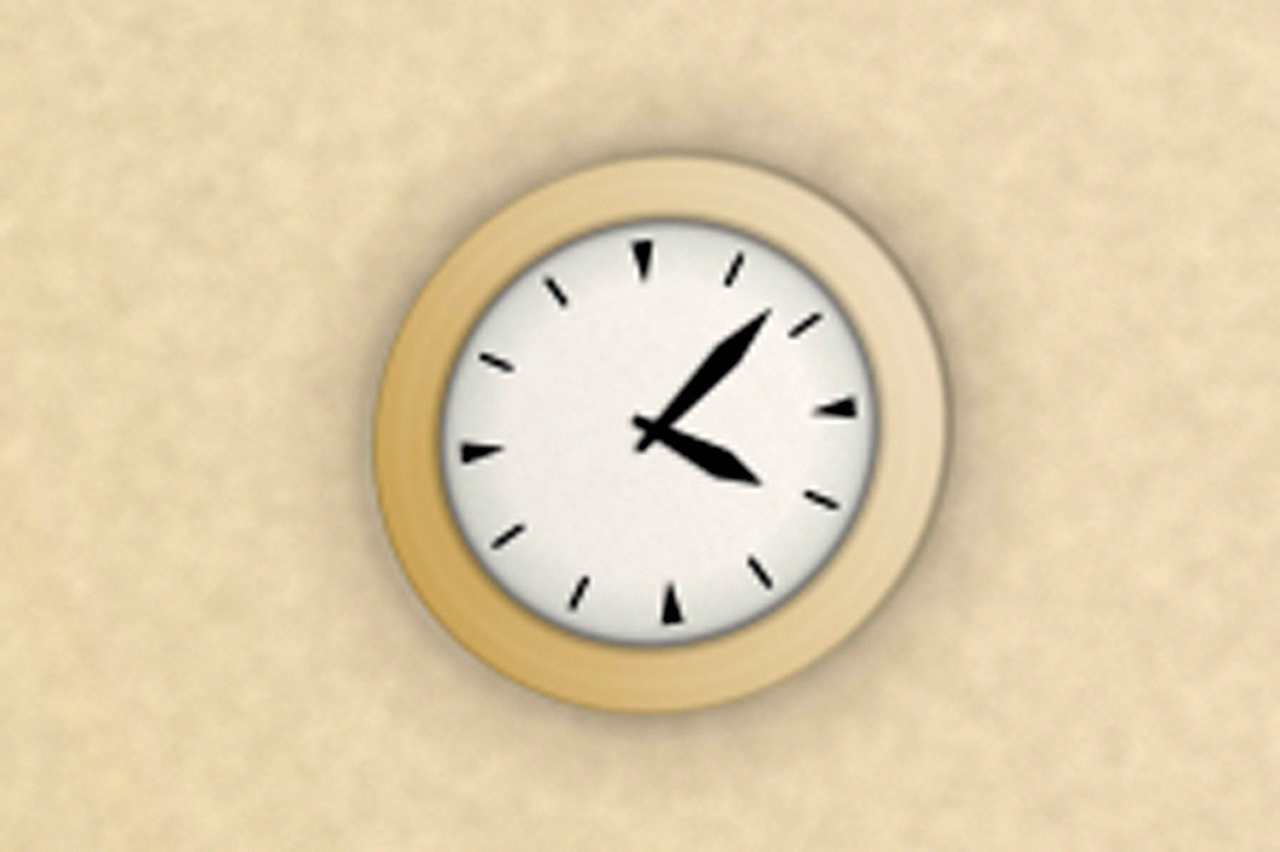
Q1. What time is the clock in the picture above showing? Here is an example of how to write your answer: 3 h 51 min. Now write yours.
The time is 4 h 08 min
